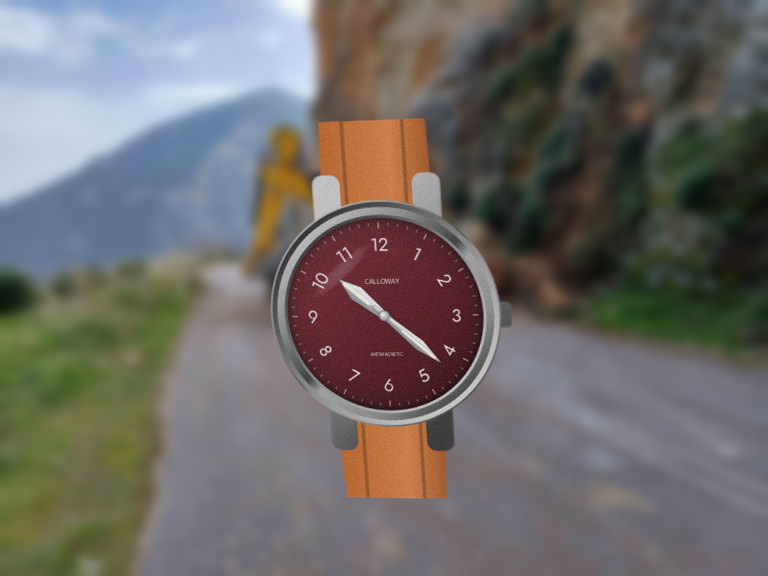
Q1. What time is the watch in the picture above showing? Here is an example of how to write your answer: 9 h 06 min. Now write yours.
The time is 10 h 22 min
